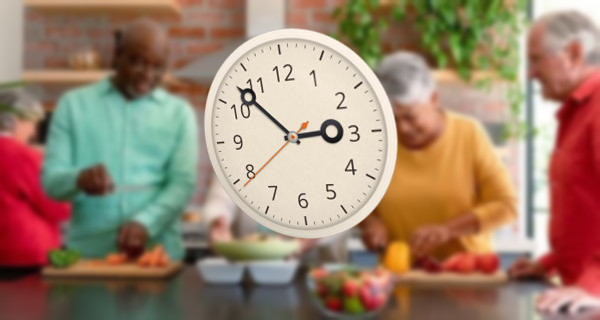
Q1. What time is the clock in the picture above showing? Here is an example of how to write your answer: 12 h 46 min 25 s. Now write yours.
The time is 2 h 52 min 39 s
